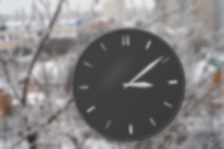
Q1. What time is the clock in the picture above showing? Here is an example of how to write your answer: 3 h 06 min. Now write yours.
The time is 3 h 09 min
